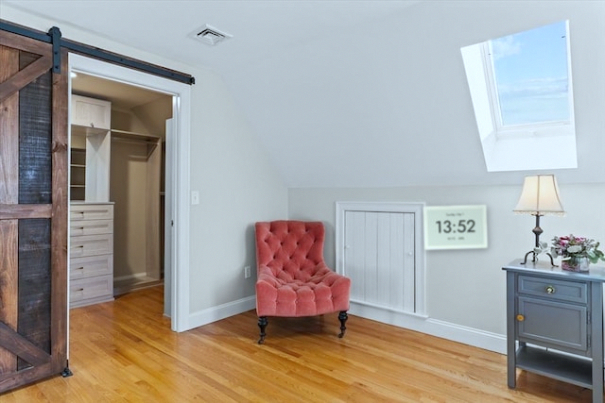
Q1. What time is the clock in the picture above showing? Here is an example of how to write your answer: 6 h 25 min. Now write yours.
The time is 13 h 52 min
